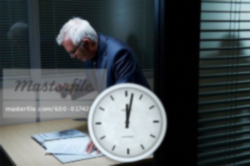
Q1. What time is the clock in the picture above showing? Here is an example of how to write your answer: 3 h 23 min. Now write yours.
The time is 12 h 02 min
